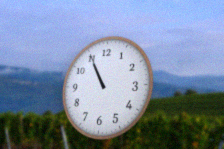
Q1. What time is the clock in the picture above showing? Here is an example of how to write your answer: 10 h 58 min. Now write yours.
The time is 10 h 55 min
